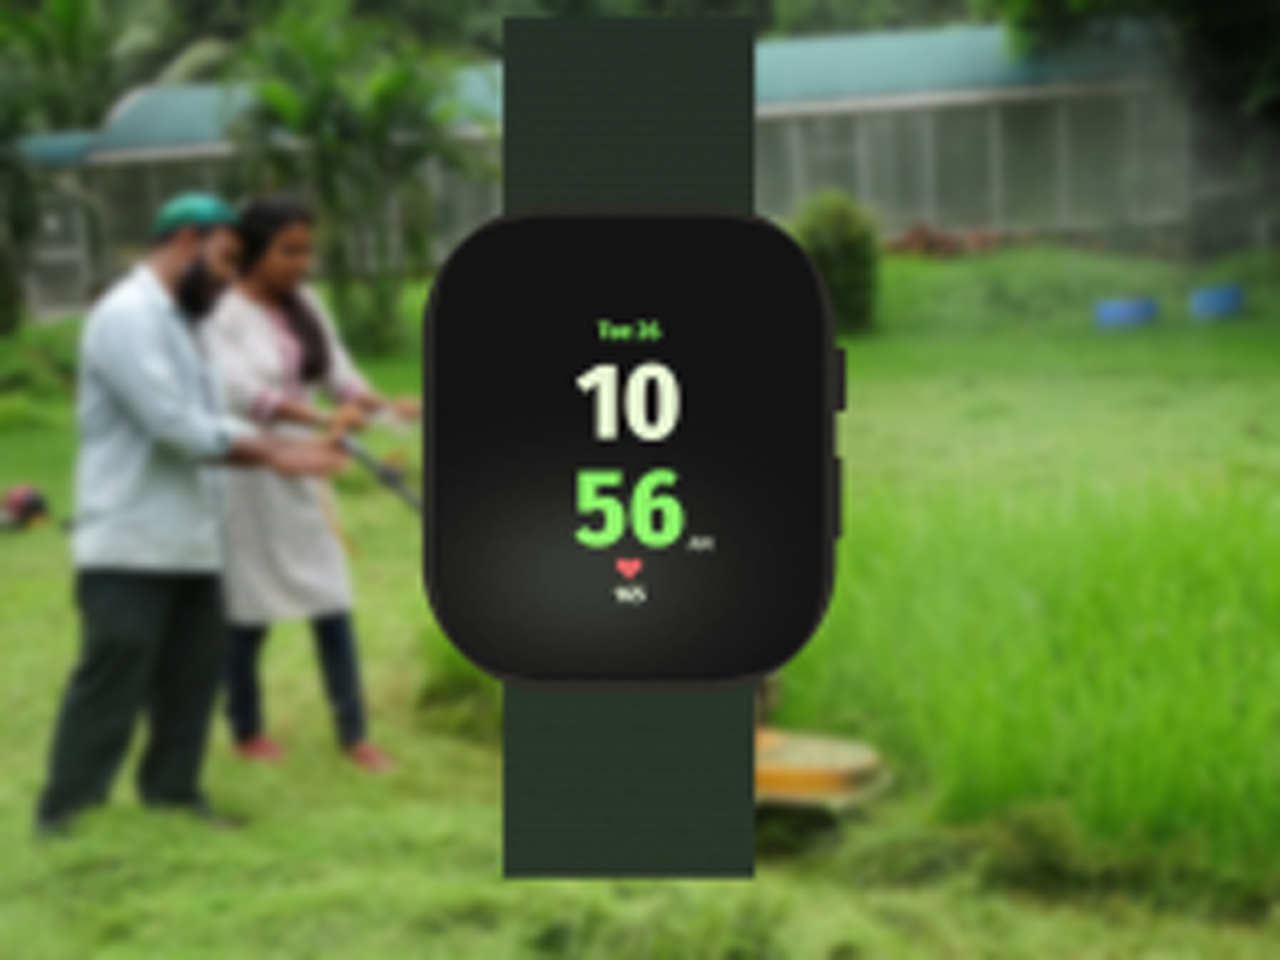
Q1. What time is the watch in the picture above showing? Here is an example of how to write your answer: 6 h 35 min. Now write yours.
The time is 10 h 56 min
